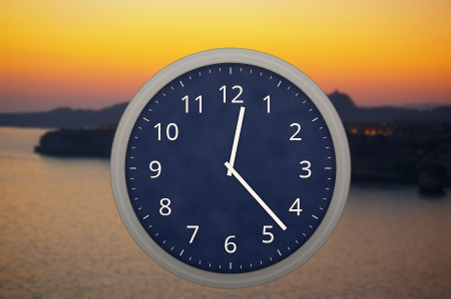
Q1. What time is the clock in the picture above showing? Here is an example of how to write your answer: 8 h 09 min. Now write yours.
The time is 12 h 23 min
